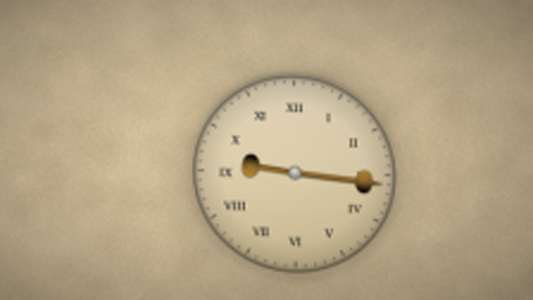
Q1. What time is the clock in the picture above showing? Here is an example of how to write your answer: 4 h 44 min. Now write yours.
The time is 9 h 16 min
